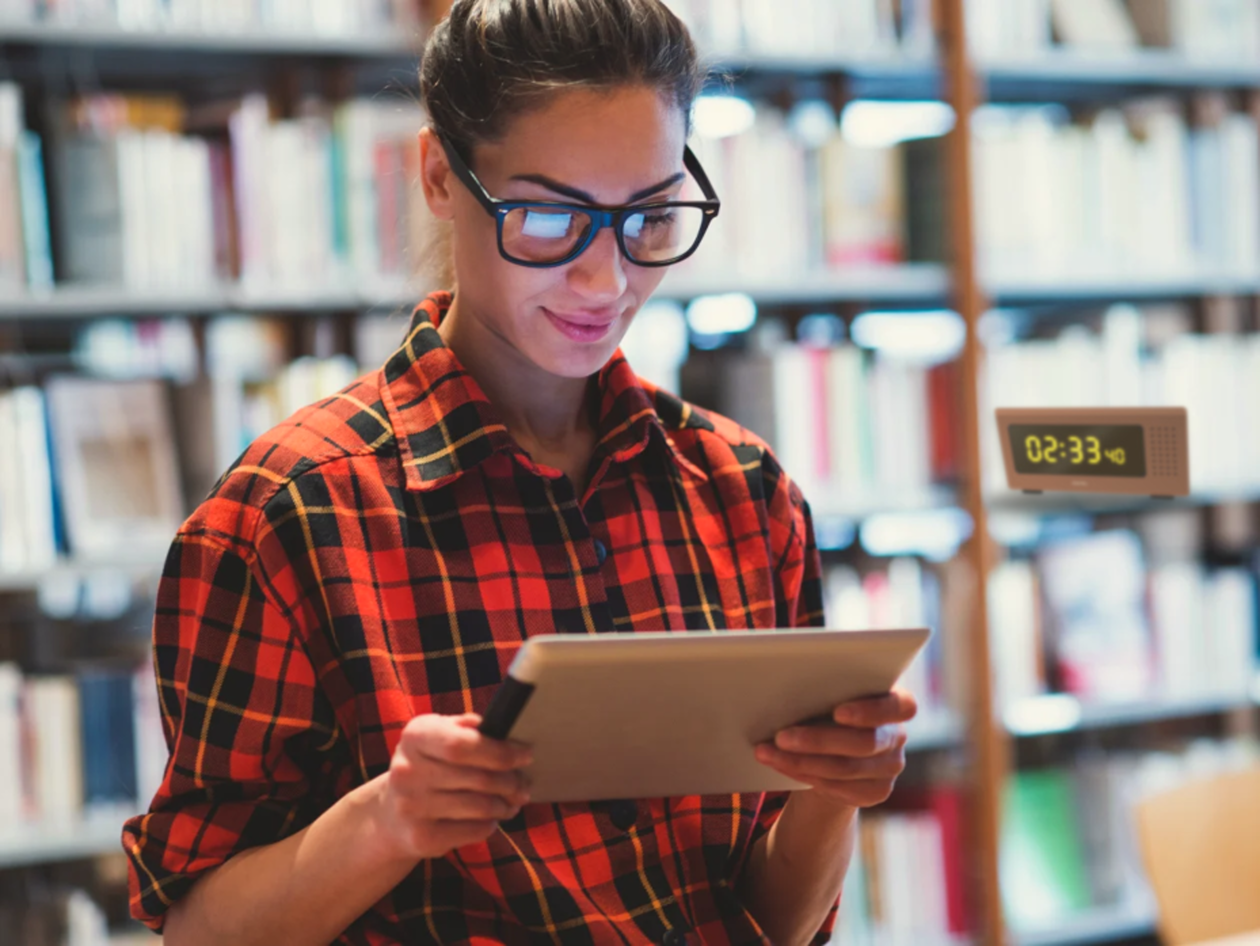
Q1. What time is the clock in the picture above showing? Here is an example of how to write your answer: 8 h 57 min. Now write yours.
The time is 2 h 33 min
